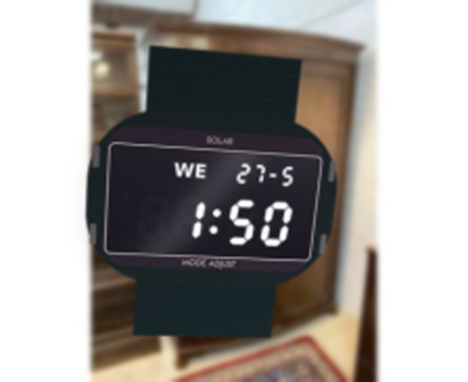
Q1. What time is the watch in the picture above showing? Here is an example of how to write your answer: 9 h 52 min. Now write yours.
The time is 1 h 50 min
